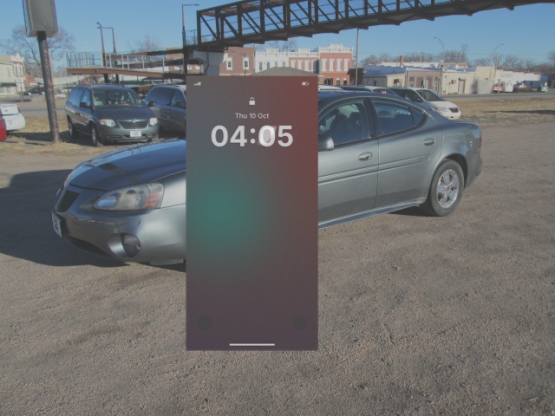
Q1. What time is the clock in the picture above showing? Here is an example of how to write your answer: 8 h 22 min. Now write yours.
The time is 4 h 05 min
